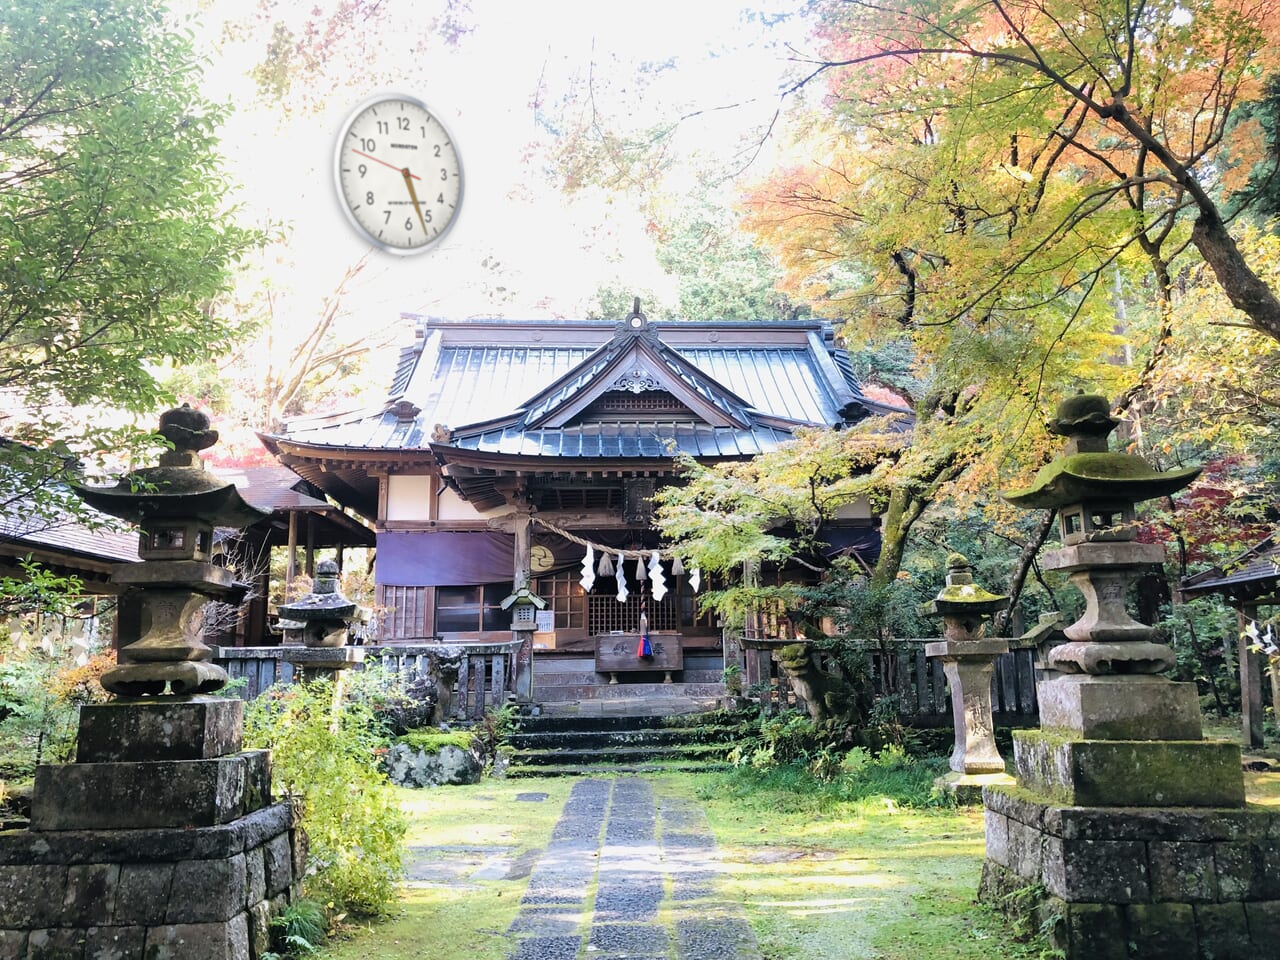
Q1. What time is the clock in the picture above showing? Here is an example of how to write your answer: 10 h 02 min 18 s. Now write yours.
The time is 5 h 26 min 48 s
